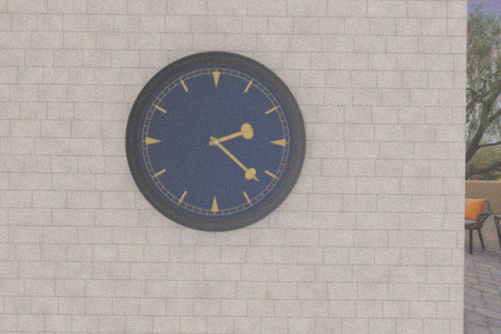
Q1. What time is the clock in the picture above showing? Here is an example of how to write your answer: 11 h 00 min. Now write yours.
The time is 2 h 22 min
